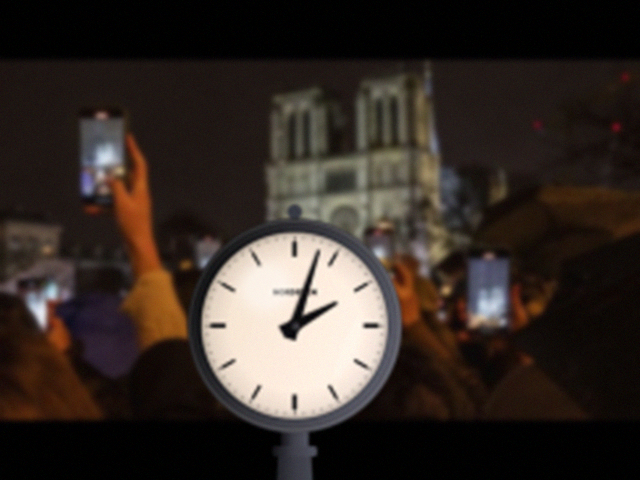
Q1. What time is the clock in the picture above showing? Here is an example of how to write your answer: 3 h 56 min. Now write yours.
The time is 2 h 03 min
